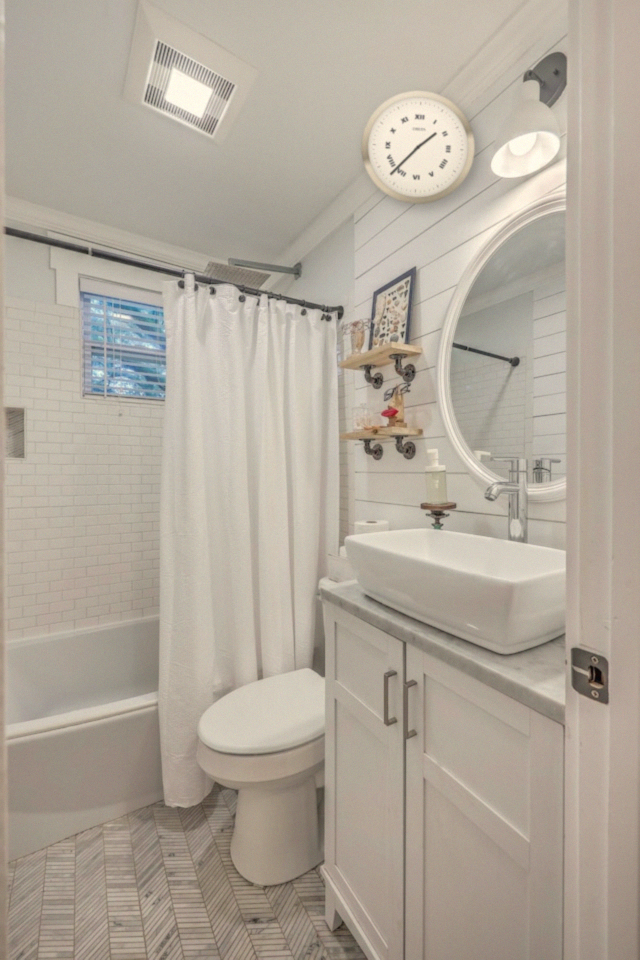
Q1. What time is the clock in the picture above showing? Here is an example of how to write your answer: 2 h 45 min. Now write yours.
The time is 1 h 37 min
